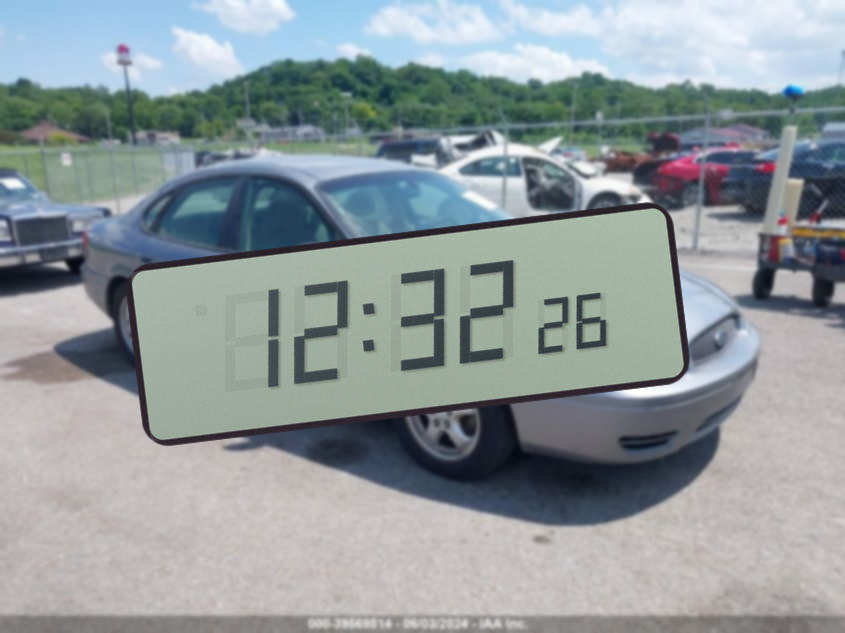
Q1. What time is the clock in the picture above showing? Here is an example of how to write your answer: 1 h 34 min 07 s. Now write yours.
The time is 12 h 32 min 26 s
